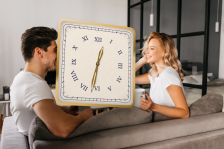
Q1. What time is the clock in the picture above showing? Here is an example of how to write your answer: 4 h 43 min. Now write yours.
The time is 12 h 32 min
